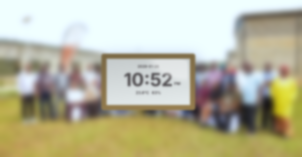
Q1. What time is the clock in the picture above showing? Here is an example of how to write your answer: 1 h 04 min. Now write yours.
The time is 10 h 52 min
